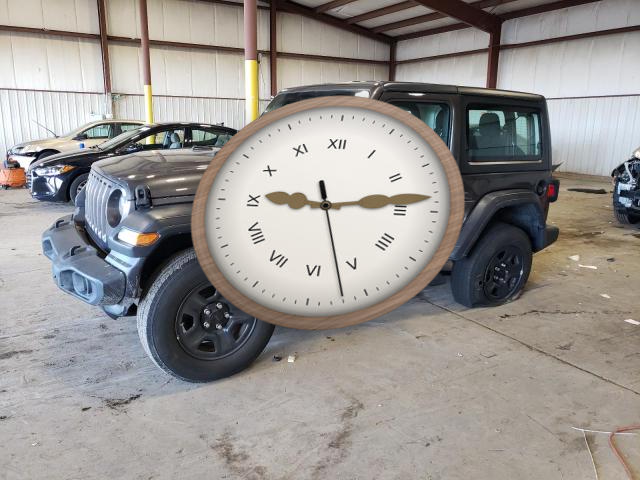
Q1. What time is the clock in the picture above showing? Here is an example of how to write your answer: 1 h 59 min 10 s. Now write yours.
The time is 9 h 13 min 27 s
